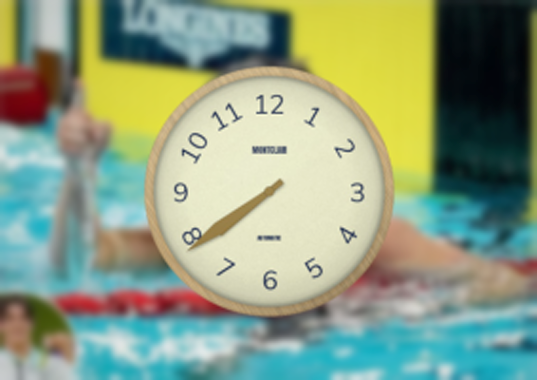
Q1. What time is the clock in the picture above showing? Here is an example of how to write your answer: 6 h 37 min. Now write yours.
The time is 7 h 39 min
